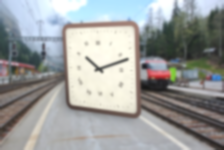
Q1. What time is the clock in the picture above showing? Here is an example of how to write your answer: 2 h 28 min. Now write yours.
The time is 10 h 12 min
